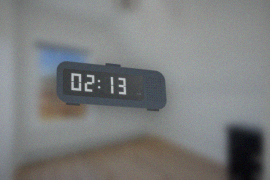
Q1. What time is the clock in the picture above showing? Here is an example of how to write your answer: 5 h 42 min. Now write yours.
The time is 2 h 13 min
